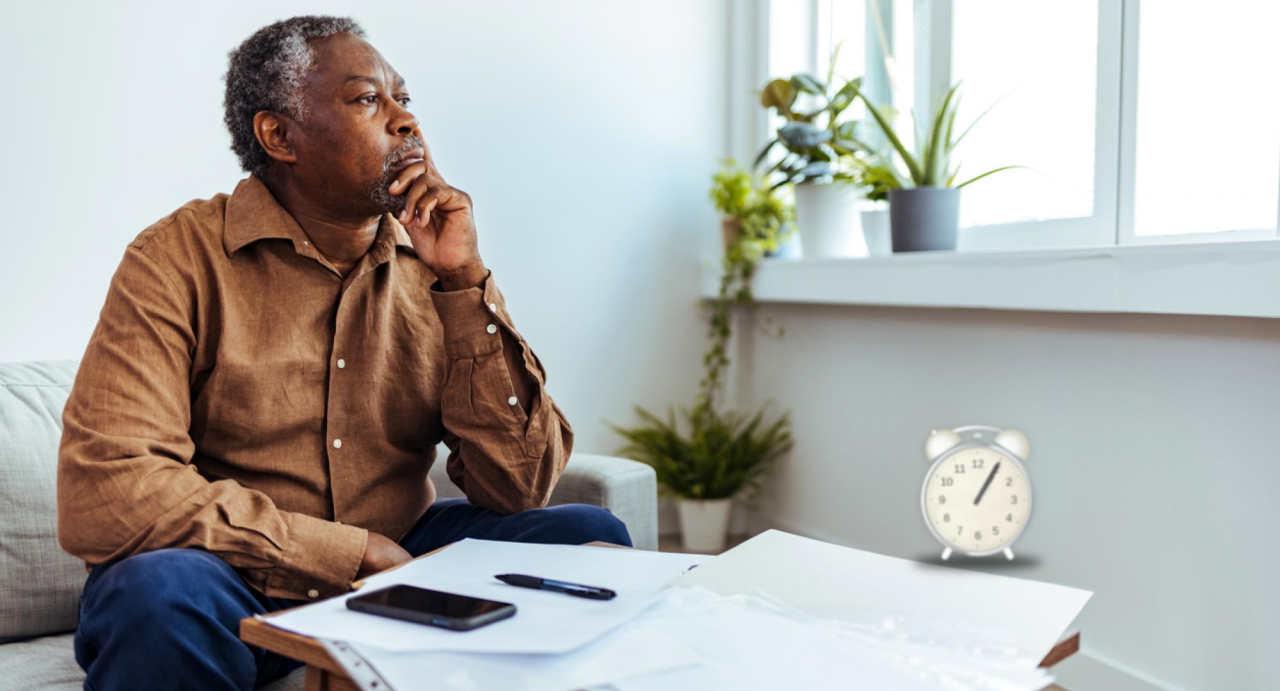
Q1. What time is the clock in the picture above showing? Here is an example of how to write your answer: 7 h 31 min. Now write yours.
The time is 1 h 05 min
